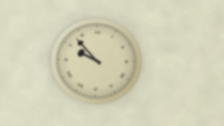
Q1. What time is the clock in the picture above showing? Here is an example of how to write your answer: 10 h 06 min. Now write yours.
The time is 9 h 53 min
